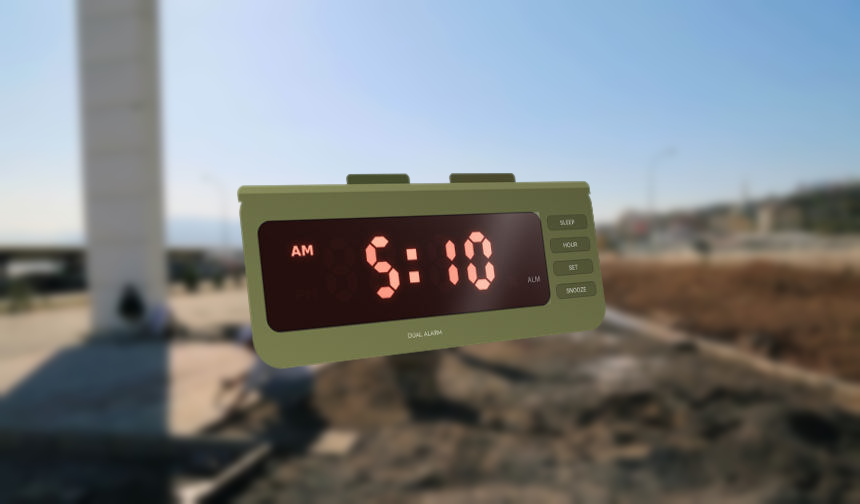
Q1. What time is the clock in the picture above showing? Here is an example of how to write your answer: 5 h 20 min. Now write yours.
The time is 5 h 10 min
